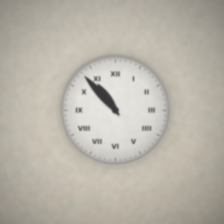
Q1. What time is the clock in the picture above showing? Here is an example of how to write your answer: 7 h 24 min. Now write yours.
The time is 10 h 53 min
